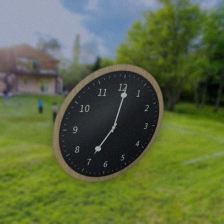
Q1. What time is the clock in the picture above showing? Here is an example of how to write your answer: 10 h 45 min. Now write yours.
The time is 7 h 01 min
